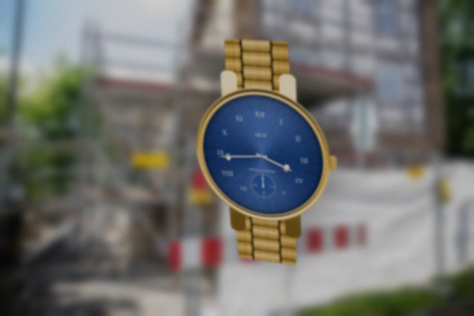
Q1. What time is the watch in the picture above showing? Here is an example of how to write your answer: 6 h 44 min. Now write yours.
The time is 3 h 44 min
